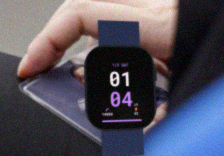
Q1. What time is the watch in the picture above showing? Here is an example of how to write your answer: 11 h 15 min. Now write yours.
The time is 1 h 04 min
